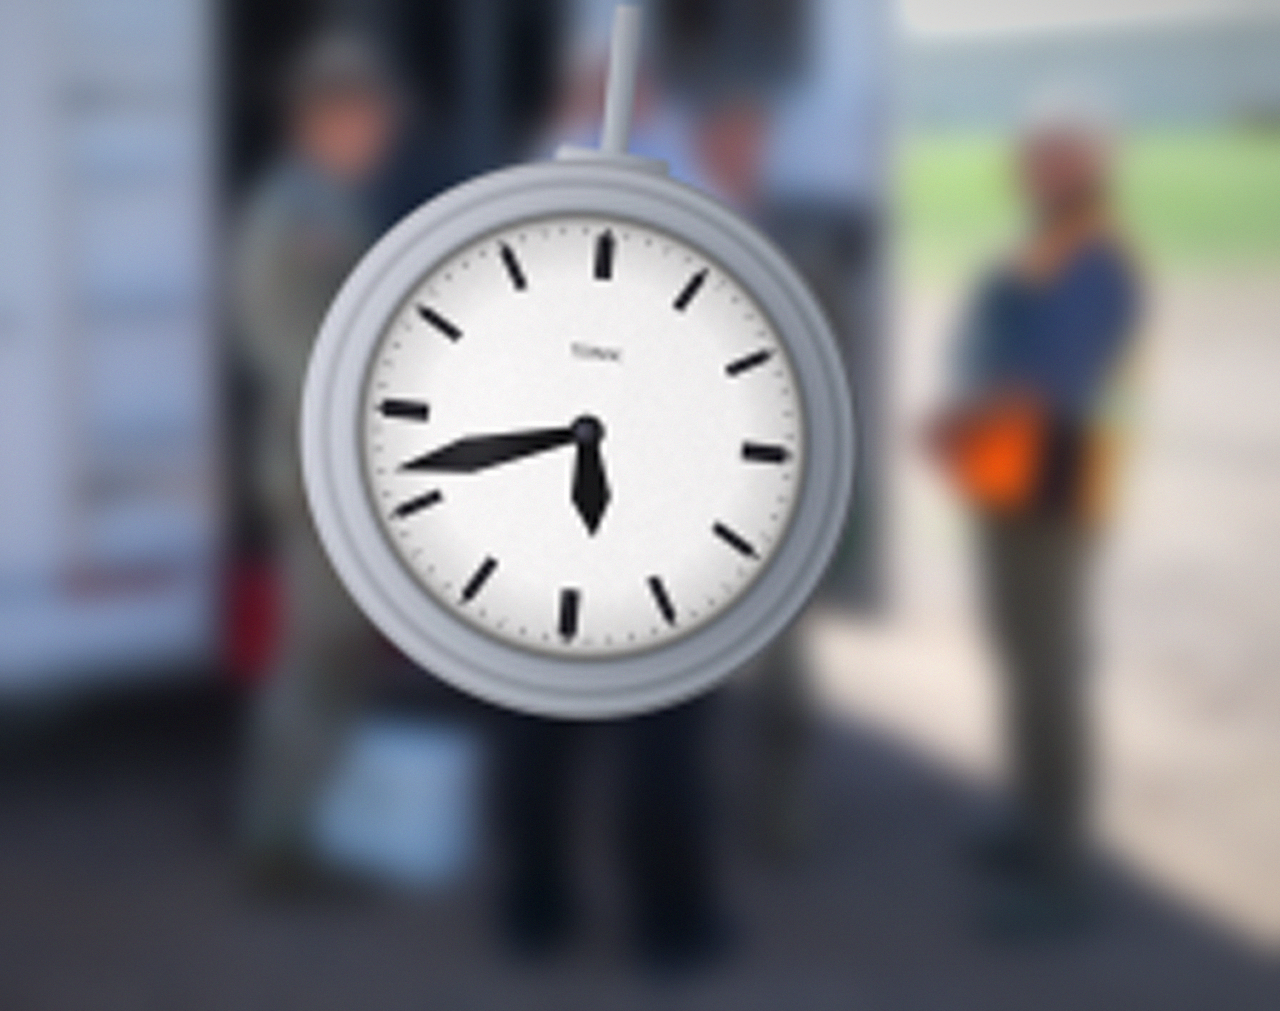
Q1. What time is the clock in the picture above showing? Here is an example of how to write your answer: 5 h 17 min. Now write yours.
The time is 5 h 42 min
